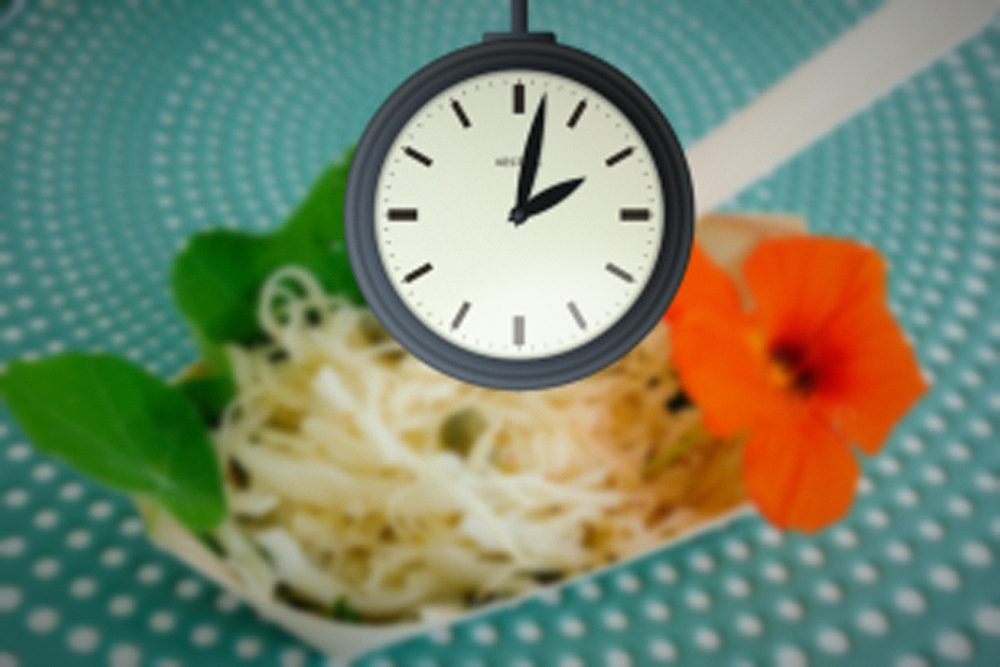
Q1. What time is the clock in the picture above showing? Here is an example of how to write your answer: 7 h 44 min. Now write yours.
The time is 2 h 02 min
